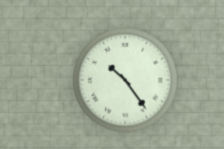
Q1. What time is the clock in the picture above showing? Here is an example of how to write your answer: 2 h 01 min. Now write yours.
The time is 10 h 24 min
